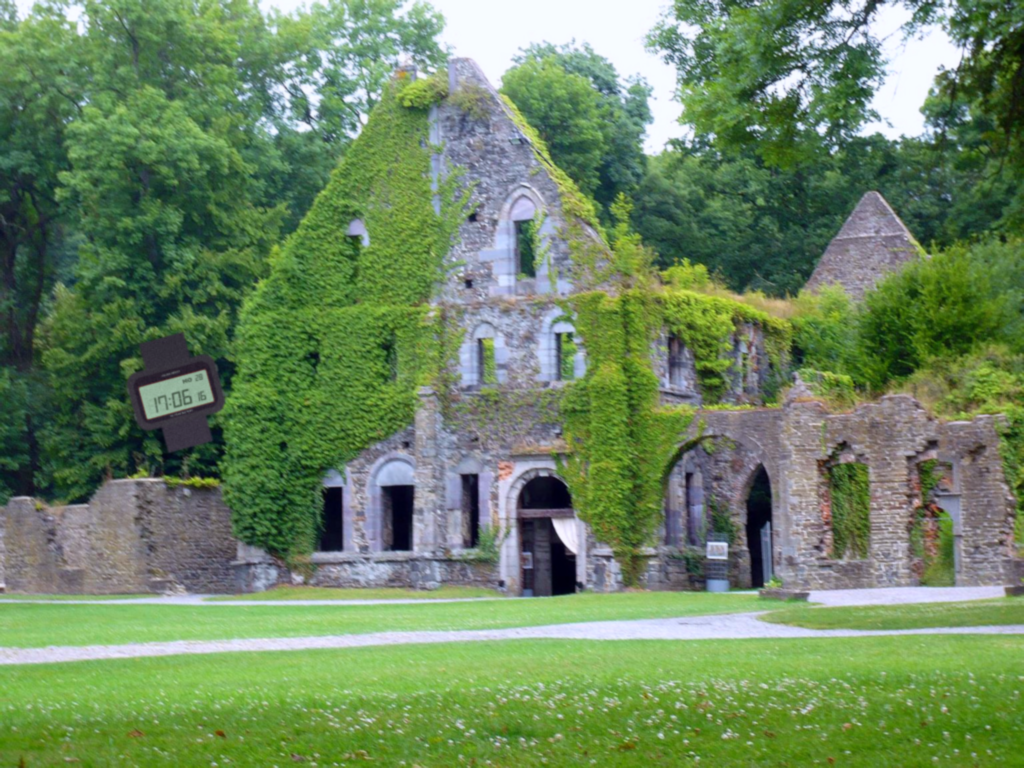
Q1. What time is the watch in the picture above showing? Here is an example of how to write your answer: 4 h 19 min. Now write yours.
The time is 17 h 06 min
